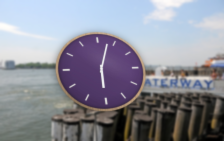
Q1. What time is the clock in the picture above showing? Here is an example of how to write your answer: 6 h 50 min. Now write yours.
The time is 6 h 03 min
